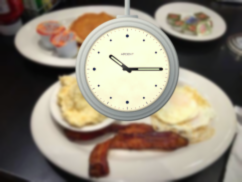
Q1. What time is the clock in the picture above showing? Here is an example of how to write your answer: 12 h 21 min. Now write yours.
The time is 10 h 15 min
